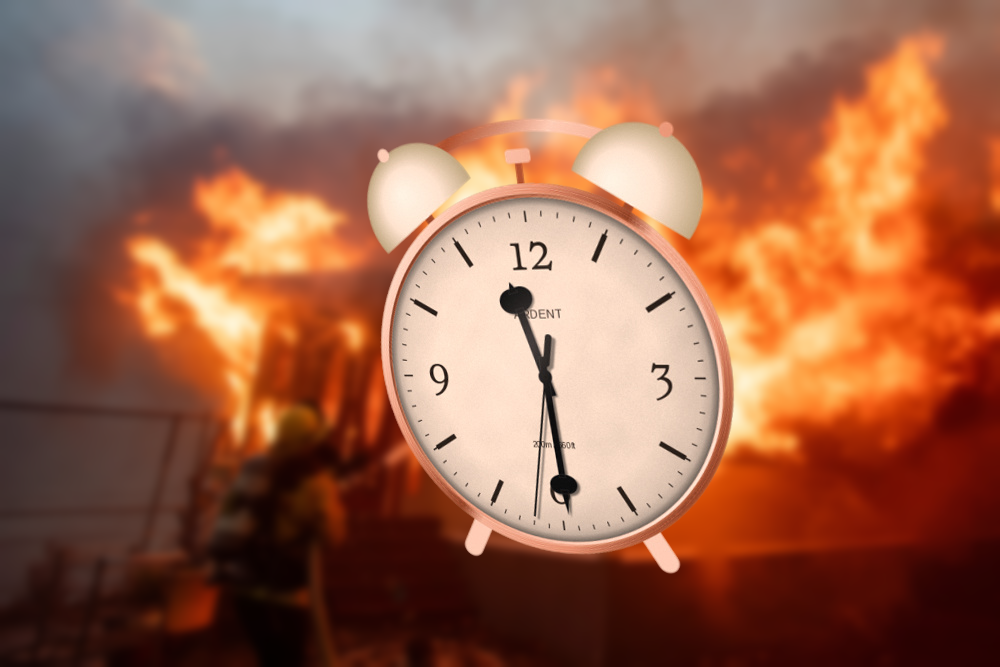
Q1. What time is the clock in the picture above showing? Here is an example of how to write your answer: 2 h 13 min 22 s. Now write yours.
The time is 11 h 29 min 32 s
